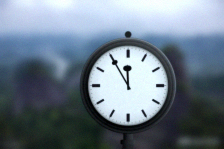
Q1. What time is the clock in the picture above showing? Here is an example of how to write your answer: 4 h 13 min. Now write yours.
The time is 11 h 55 min
